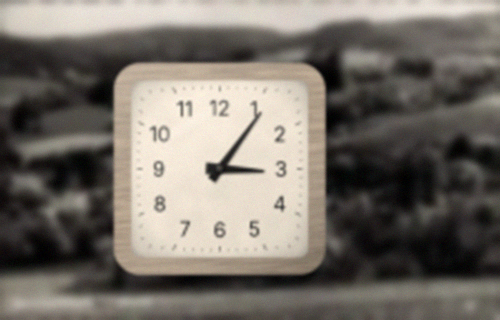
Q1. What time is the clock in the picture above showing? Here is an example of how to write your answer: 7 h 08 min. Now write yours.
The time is 3 h 06 min
